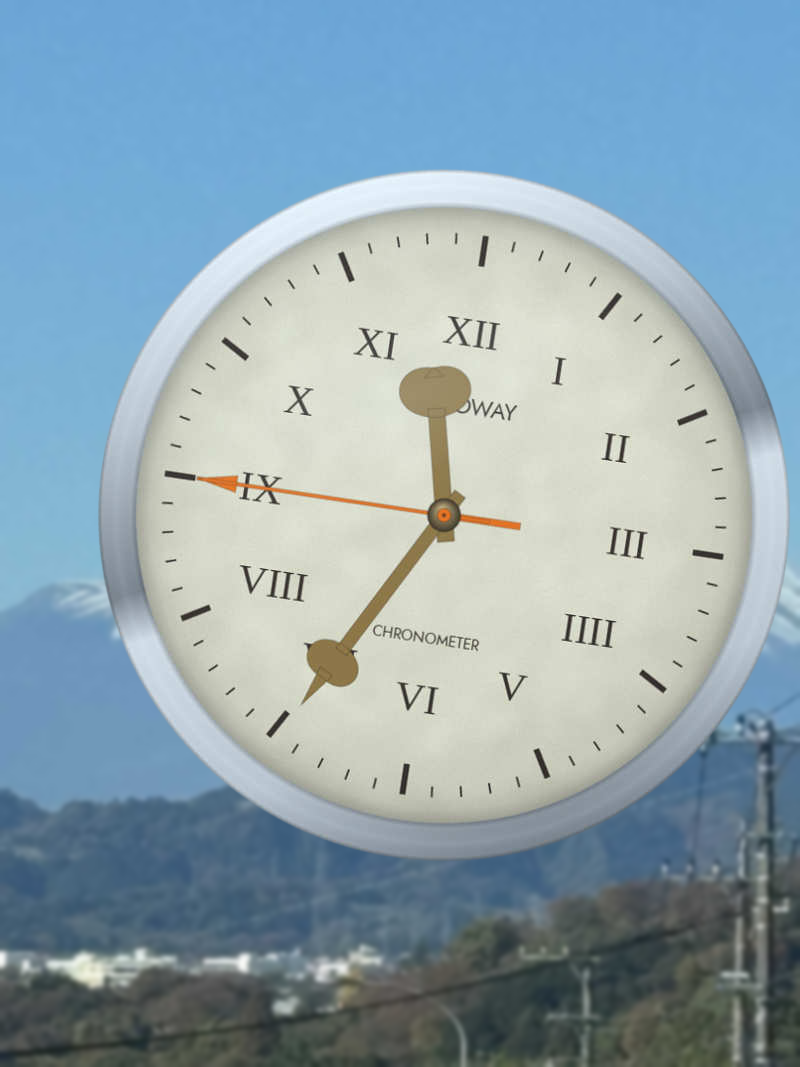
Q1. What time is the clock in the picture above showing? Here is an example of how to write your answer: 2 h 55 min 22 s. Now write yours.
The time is 11 h 34 min 45 s
